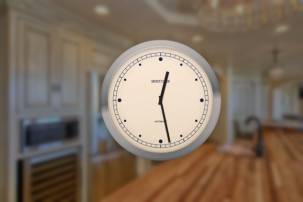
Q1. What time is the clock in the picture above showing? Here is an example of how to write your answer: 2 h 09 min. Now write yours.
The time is 12 h 28 min
